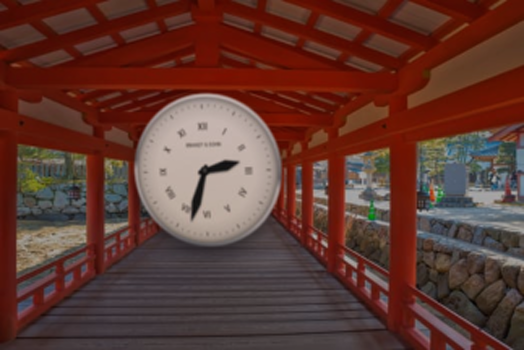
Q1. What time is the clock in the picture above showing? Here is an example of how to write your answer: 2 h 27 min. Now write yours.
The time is 2 h 33 min
